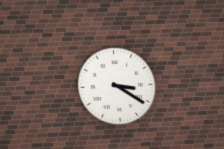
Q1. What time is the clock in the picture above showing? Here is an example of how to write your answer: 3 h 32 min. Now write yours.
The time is 3 h 21 min
